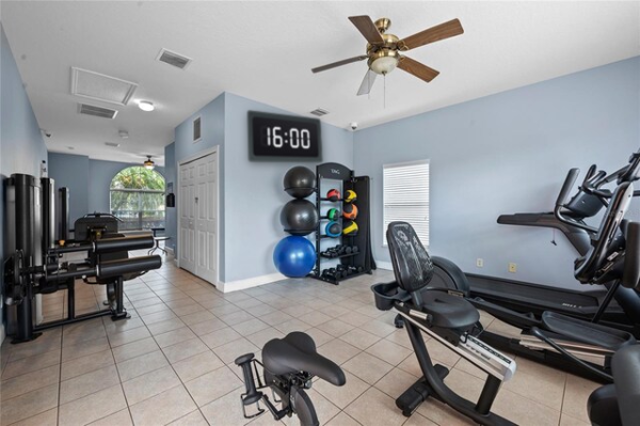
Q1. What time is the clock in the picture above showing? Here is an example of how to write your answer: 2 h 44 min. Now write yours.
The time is 16 h 00 min
